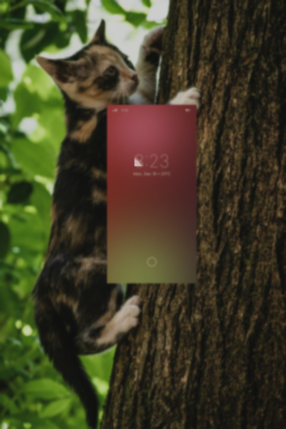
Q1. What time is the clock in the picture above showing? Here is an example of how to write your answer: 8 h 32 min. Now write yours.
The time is 3 h 23 min
